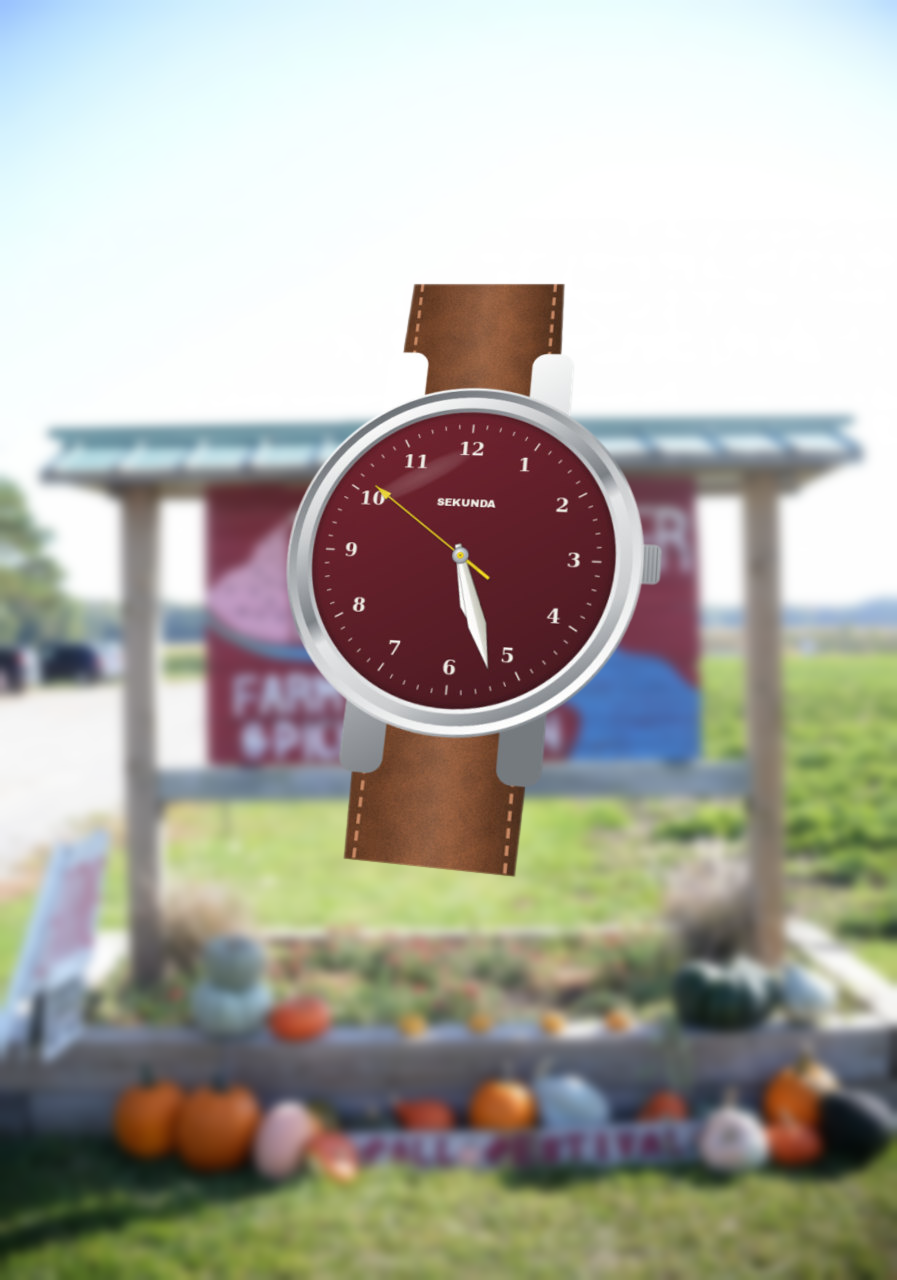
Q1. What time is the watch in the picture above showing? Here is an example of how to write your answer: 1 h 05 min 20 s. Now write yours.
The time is 5 h 26 min 51 s
